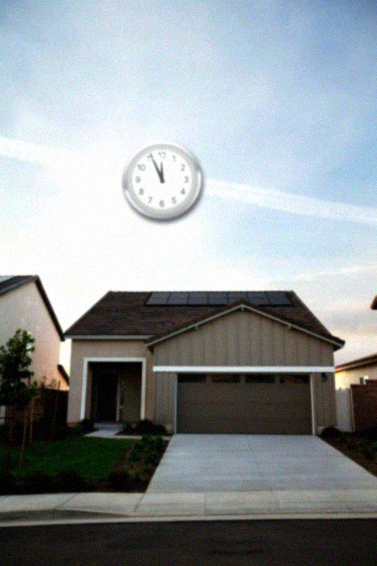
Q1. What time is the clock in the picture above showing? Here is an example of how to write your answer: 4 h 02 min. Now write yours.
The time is 11 h 56 min
